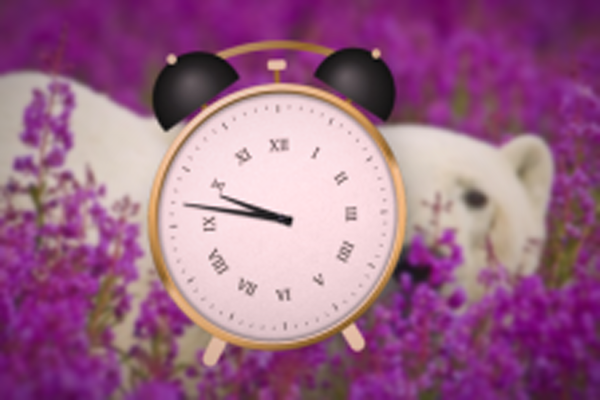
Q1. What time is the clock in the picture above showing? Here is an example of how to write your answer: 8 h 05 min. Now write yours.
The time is 9 h 47 min
